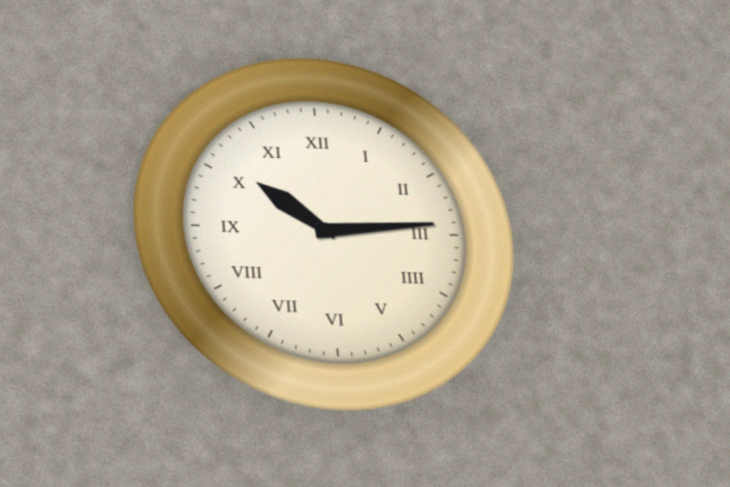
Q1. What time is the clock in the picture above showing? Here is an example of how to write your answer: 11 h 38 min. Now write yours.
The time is 10 h 14 min
